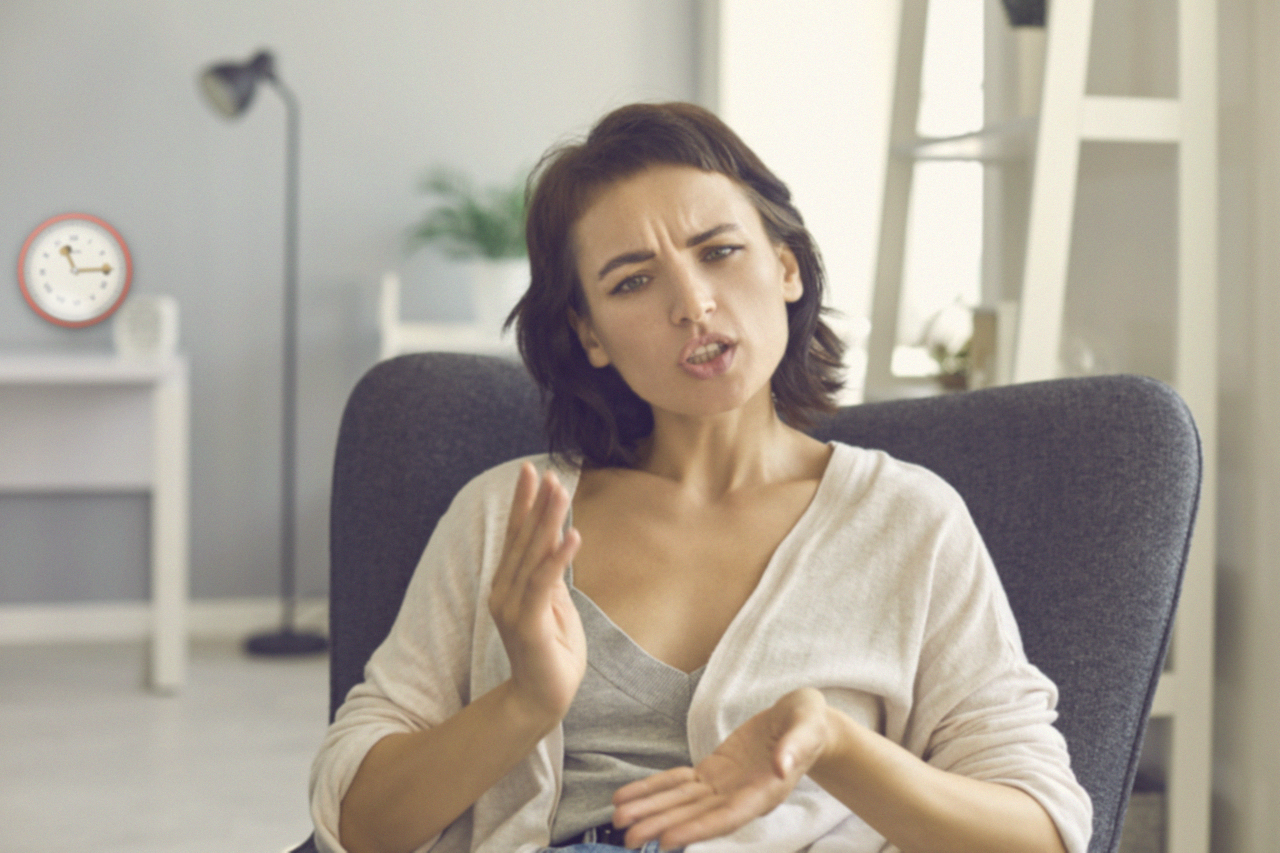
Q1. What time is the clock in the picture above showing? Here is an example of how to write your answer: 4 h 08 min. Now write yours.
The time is 11 h 15 min
